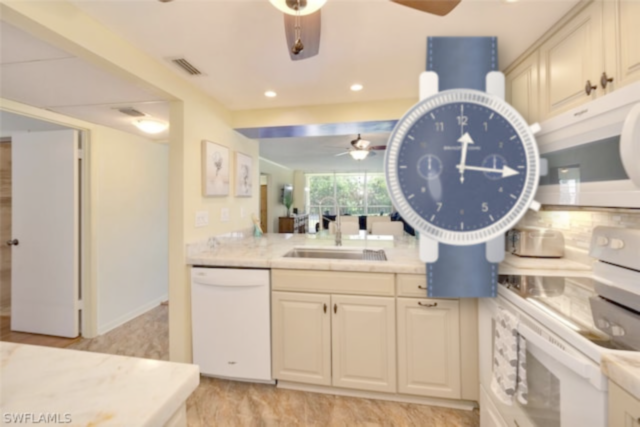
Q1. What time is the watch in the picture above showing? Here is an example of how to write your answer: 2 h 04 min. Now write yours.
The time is 12 h 16 min
